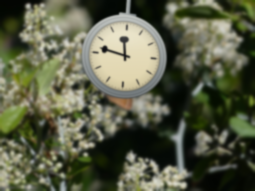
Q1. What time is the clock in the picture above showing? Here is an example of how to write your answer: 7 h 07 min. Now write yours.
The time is 11 h 47 min
